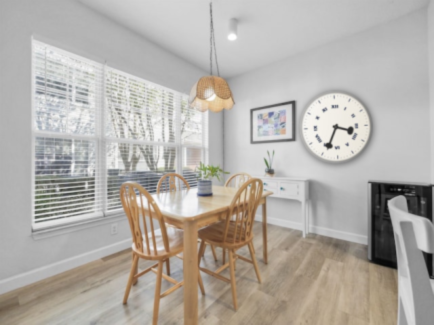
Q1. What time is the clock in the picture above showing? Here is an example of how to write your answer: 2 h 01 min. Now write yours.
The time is 3 h 34 min
